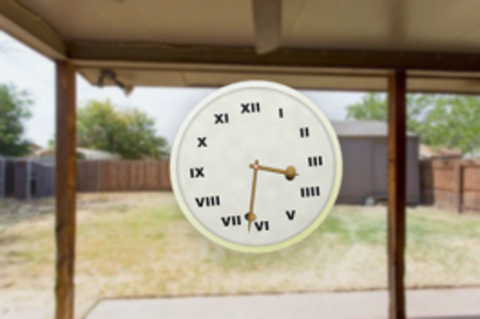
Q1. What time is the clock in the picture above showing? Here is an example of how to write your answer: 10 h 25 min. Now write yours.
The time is 3 h 32 min
